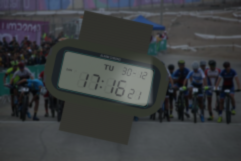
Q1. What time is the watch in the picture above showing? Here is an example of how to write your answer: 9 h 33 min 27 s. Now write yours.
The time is 17 h 16 min 21 s
